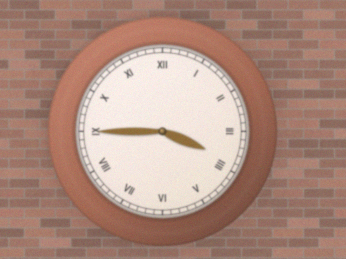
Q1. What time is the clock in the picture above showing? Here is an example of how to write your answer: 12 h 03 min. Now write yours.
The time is 3 h 45 min
